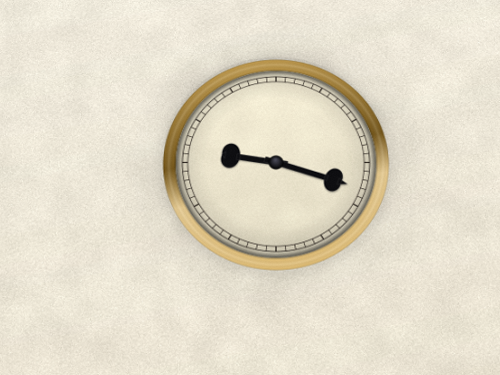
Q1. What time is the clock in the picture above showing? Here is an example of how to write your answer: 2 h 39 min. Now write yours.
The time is 9 h 18 min
